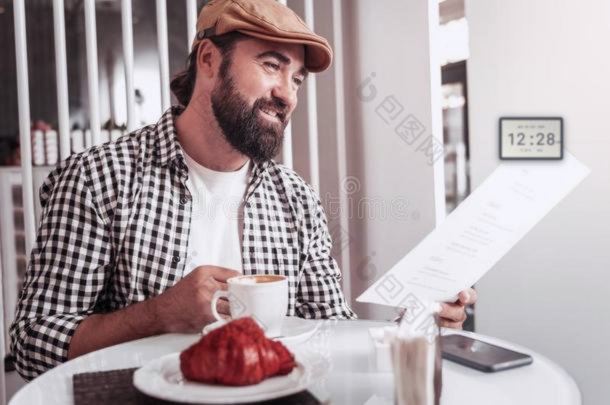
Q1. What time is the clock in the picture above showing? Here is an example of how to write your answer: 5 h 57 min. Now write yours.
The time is 12 h 28 min
